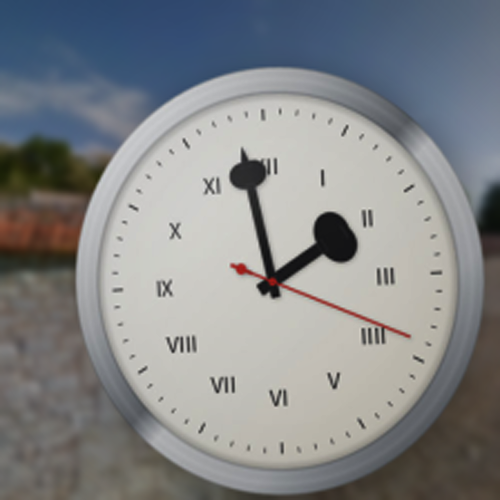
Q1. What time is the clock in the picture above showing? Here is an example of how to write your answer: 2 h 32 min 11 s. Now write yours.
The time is 1 h 58 min 19 s
